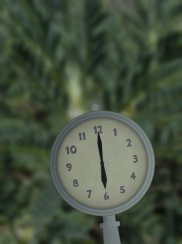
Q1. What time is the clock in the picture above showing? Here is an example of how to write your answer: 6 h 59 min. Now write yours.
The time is 6 h 00 min
